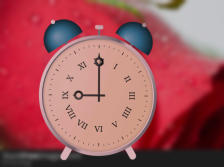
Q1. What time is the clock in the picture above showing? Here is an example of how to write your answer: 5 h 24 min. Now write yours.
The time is 9 h 00 min
